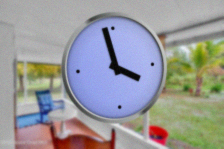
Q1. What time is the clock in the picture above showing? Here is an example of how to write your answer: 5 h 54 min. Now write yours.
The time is 3 h 58 min
